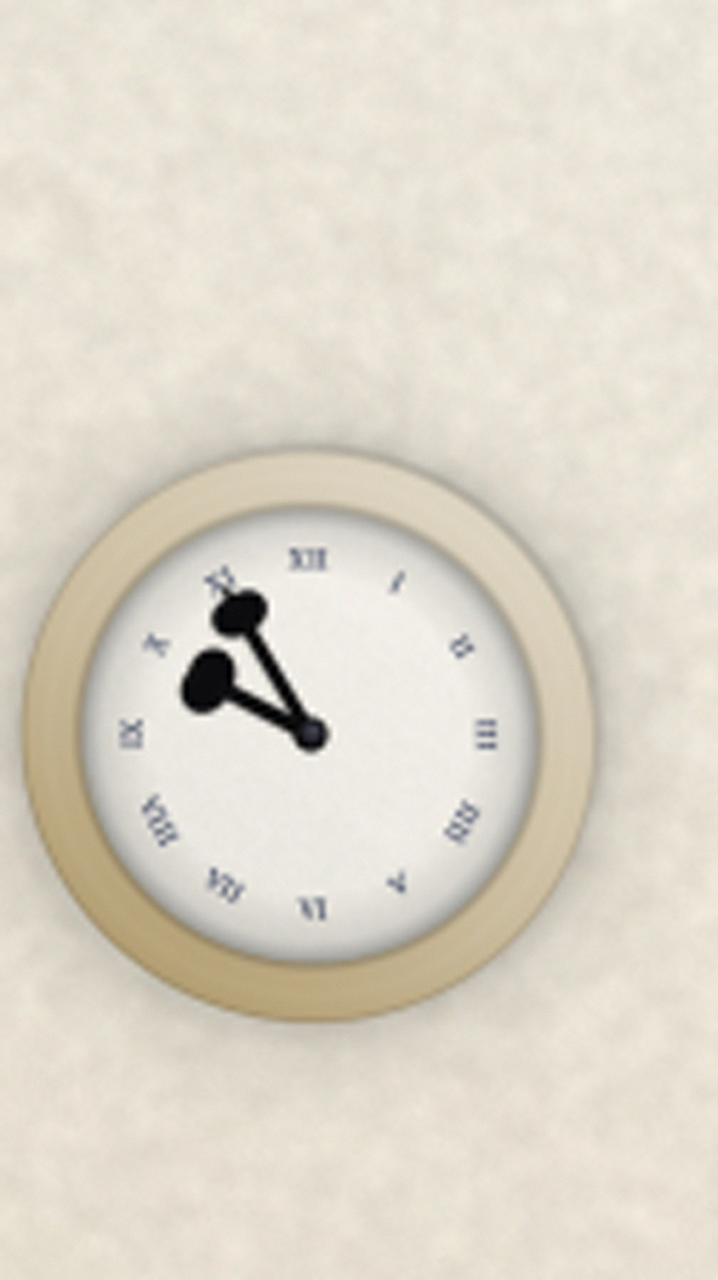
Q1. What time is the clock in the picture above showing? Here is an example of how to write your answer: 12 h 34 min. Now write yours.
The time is 9 h 55 min
